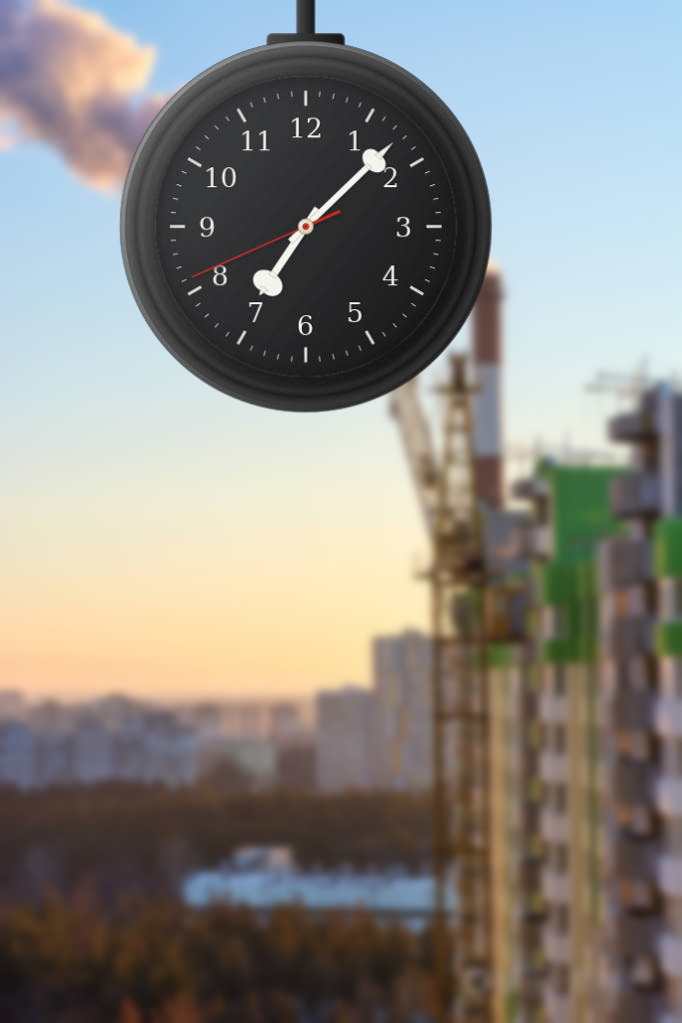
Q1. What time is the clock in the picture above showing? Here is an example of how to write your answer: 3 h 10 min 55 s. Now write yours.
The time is 7 h 07 min 41 s
